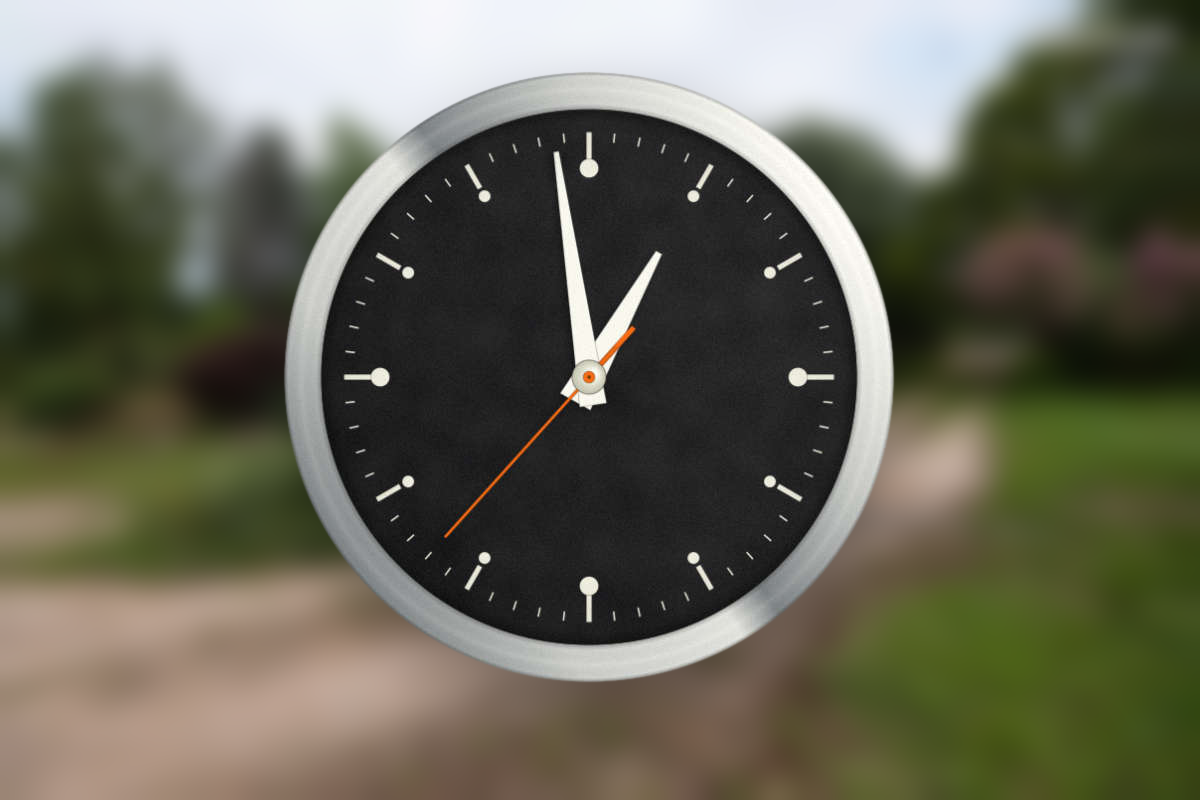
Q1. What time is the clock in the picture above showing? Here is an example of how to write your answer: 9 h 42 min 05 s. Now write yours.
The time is 12 h 58 min 37 s
